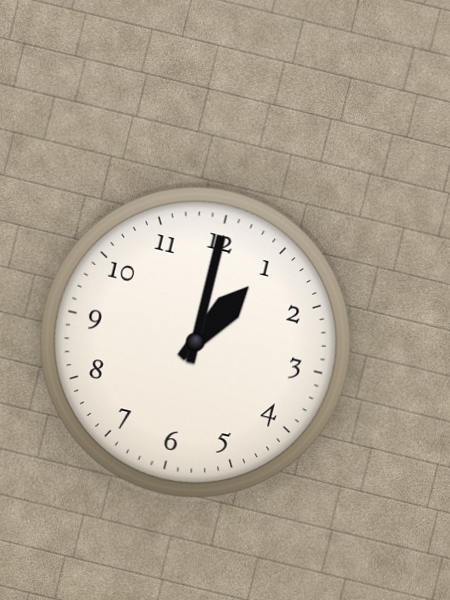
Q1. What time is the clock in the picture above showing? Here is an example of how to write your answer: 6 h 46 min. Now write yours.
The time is 1 h 00 min
